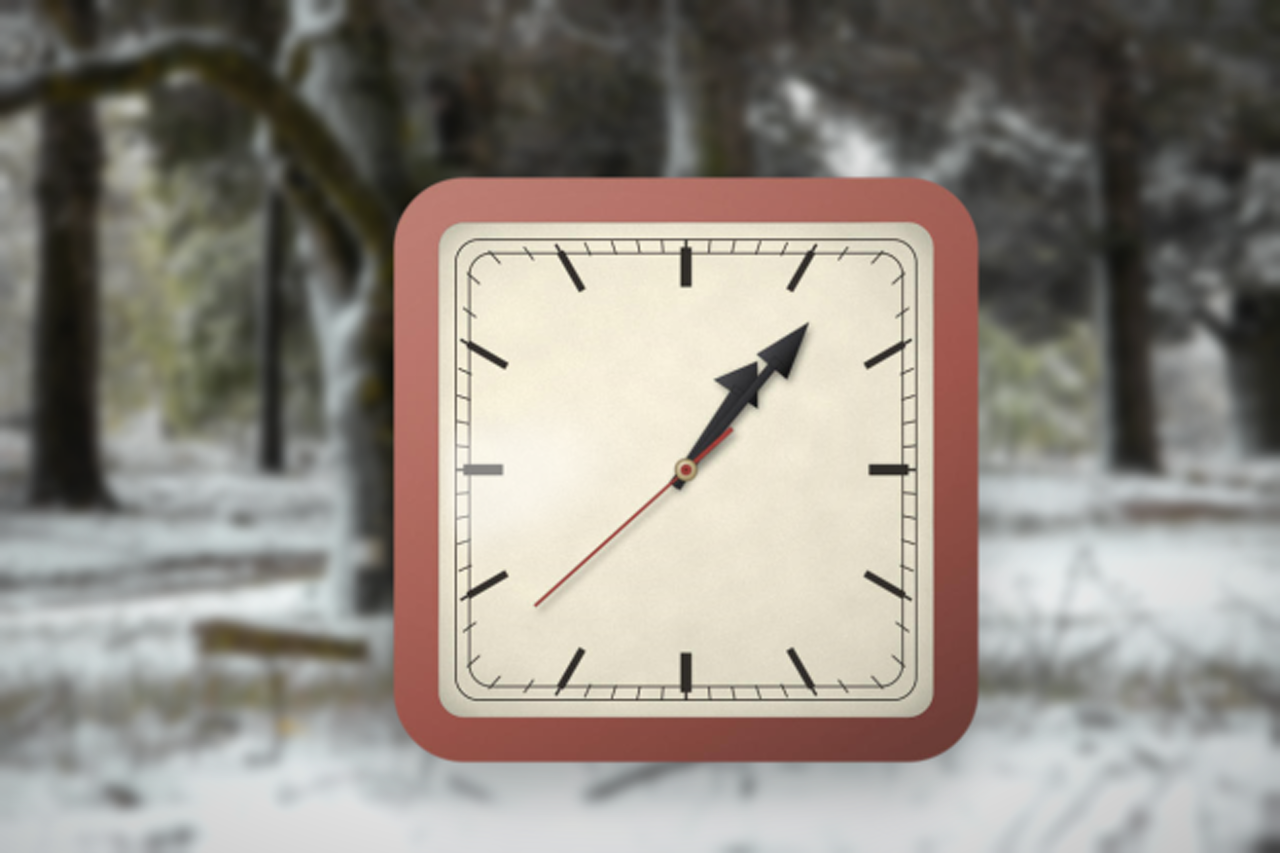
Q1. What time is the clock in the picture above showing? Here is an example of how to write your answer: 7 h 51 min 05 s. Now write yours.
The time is 1 h 06 min 38 s
